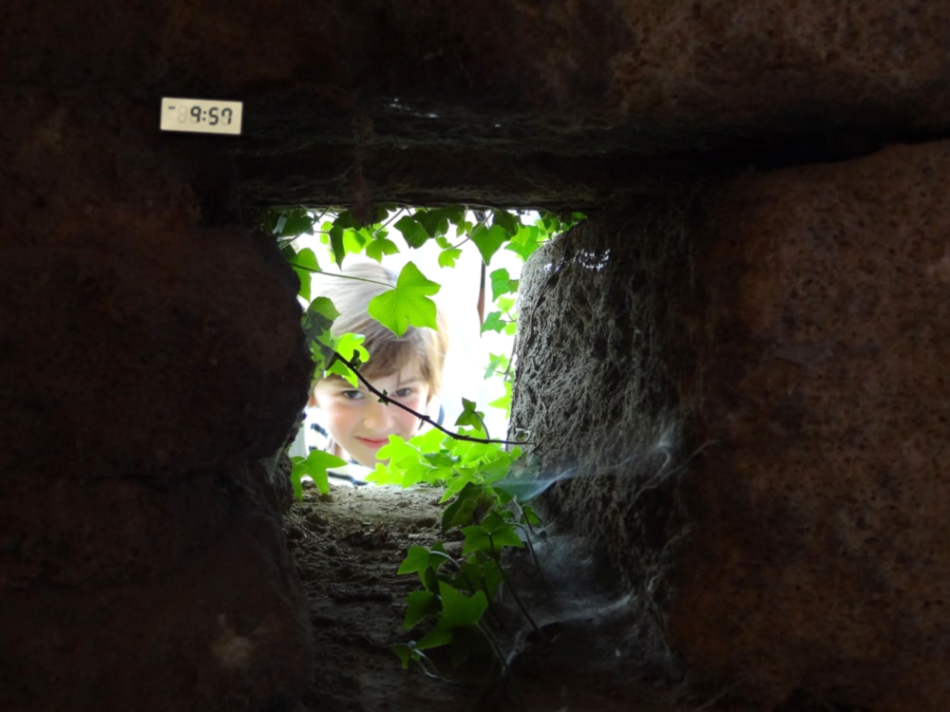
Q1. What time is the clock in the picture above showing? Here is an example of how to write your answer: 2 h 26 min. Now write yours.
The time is 9 h 57 min
